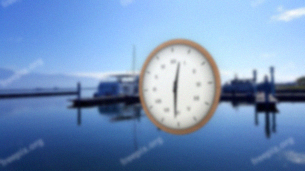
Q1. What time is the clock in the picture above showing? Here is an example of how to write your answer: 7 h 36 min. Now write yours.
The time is 12 h 31 min
